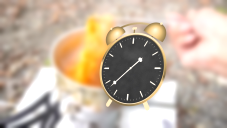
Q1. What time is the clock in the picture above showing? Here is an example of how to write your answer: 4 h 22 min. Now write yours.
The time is 1 h 38 min
